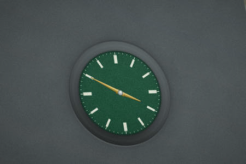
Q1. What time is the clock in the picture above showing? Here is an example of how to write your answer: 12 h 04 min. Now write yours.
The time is 3 h 50 min
